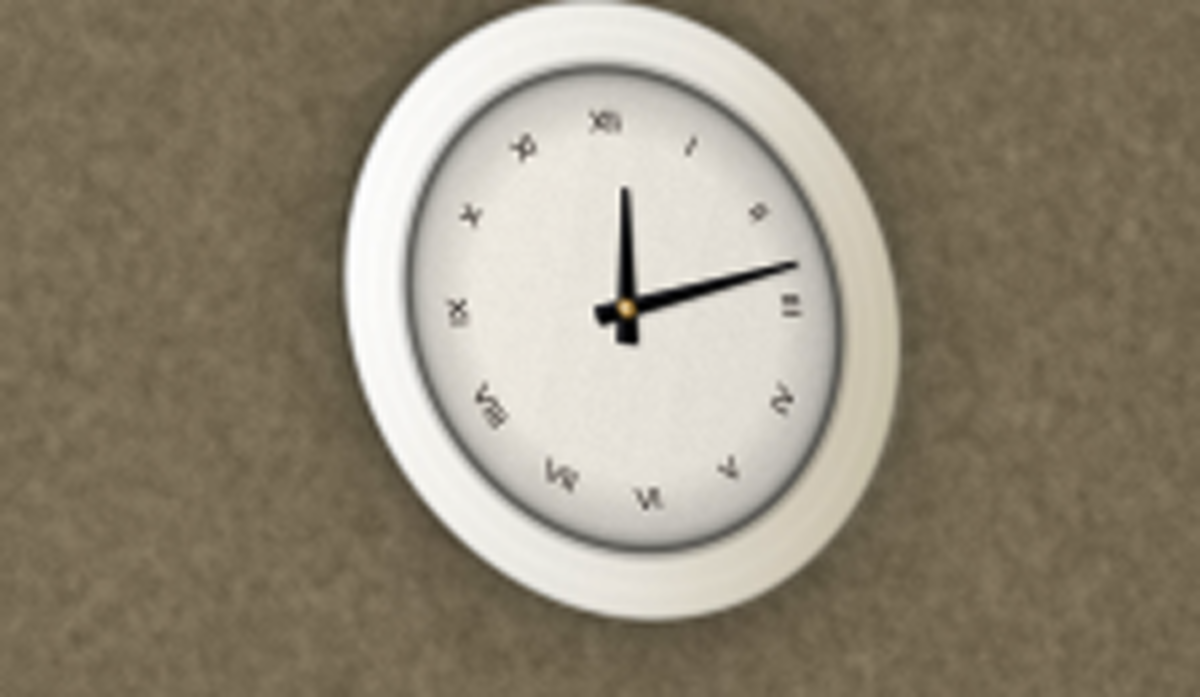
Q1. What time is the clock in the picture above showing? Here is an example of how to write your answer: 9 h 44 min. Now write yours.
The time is 12 h 13 min
